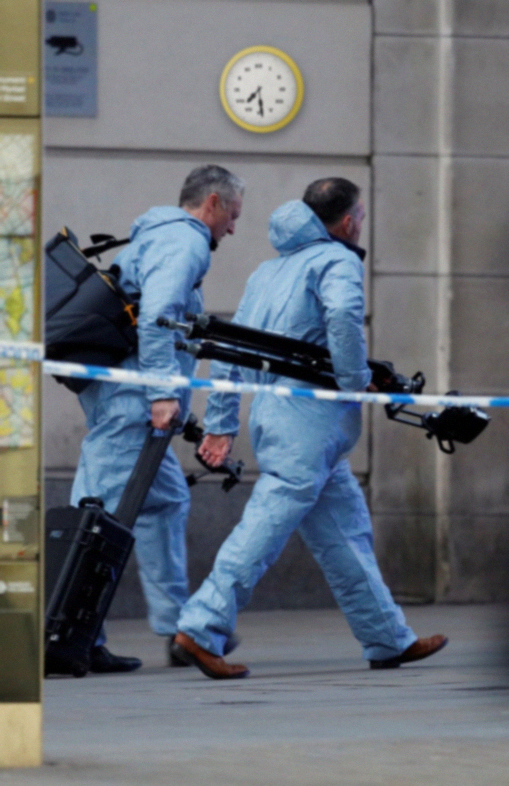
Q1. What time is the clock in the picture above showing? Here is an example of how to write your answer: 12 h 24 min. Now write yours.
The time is 7 h 29 min
